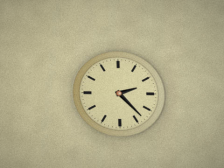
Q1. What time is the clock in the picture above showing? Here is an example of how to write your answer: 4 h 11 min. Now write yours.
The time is 2 h 23 min
